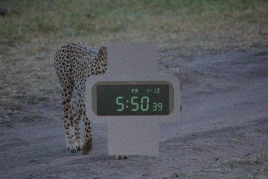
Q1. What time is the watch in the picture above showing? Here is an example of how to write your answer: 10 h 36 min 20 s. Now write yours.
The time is 5 h 50 min 39 s
